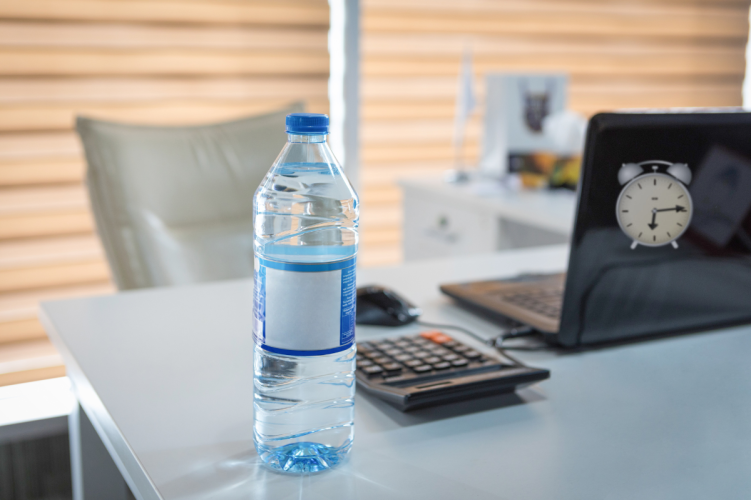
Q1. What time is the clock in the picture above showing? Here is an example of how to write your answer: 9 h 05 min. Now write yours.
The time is 6 h 14 min
